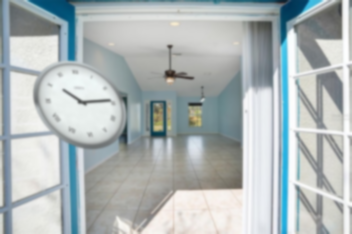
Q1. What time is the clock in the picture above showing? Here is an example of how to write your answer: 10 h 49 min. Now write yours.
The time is 10 h 14 min
